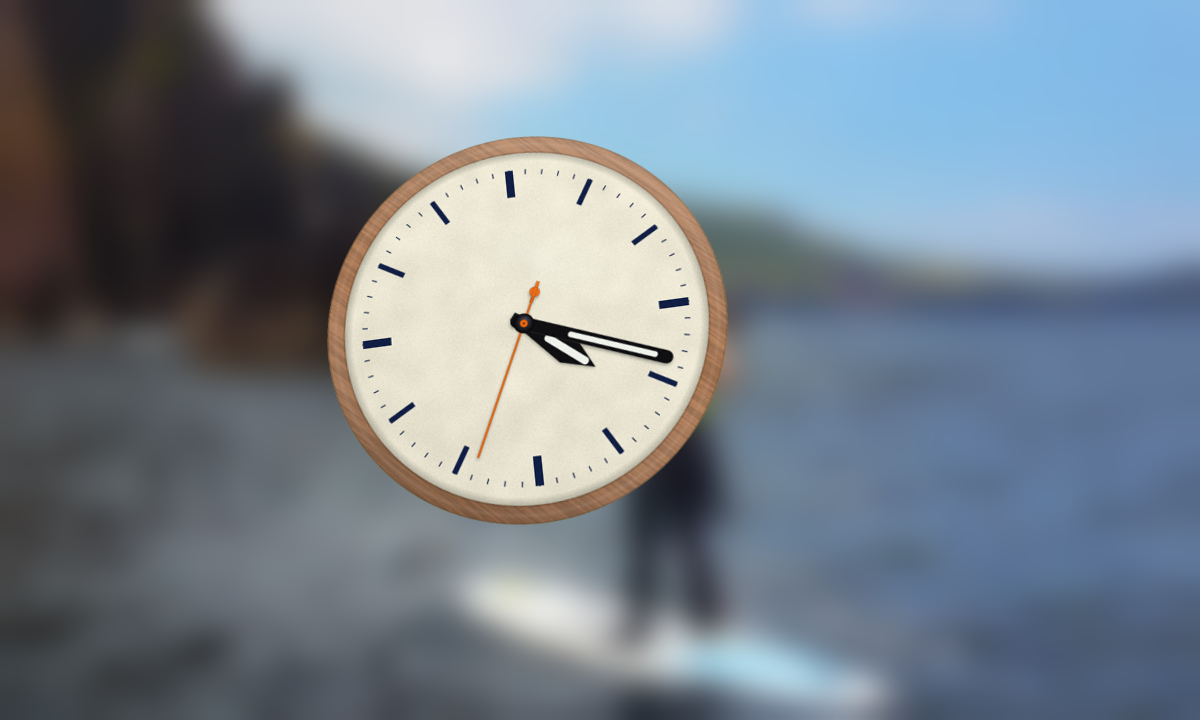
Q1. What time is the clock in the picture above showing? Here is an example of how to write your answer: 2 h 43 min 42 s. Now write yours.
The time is 4 h 18 min 34 s
